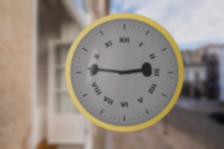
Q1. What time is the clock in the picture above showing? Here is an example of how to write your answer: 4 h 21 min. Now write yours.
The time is 2 h 46 min
